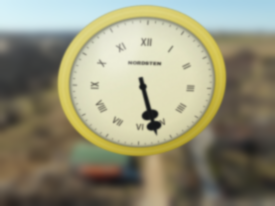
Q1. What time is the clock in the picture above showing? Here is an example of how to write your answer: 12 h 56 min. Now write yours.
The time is 5 h 27 min
